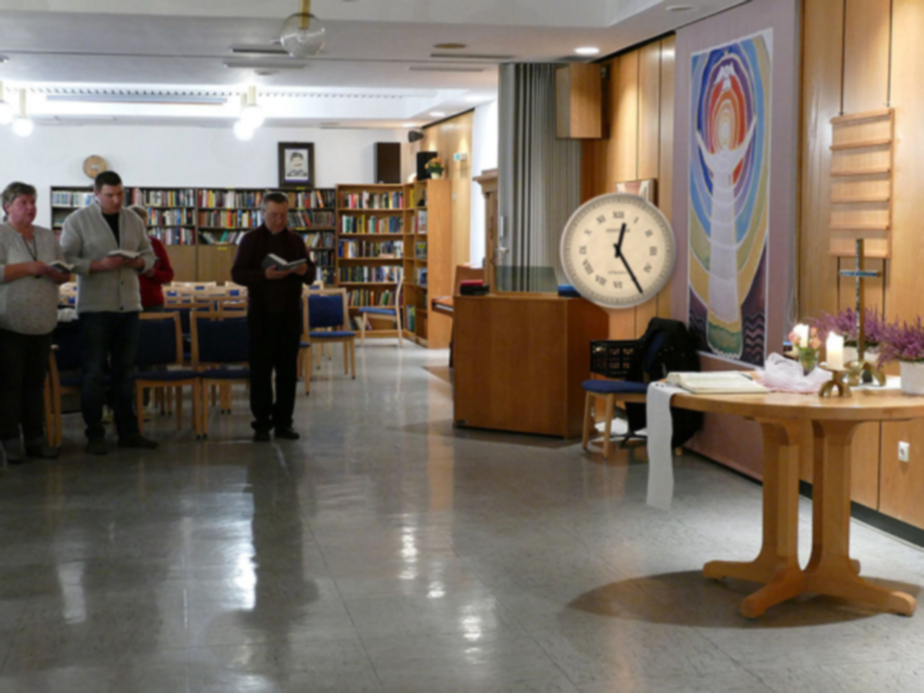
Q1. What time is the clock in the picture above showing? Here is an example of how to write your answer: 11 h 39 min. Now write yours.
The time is 12 h 25 min
